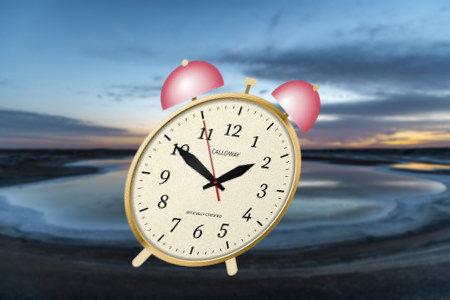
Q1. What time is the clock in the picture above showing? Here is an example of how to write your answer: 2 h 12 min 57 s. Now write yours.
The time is 1 h 49 min 55 s
